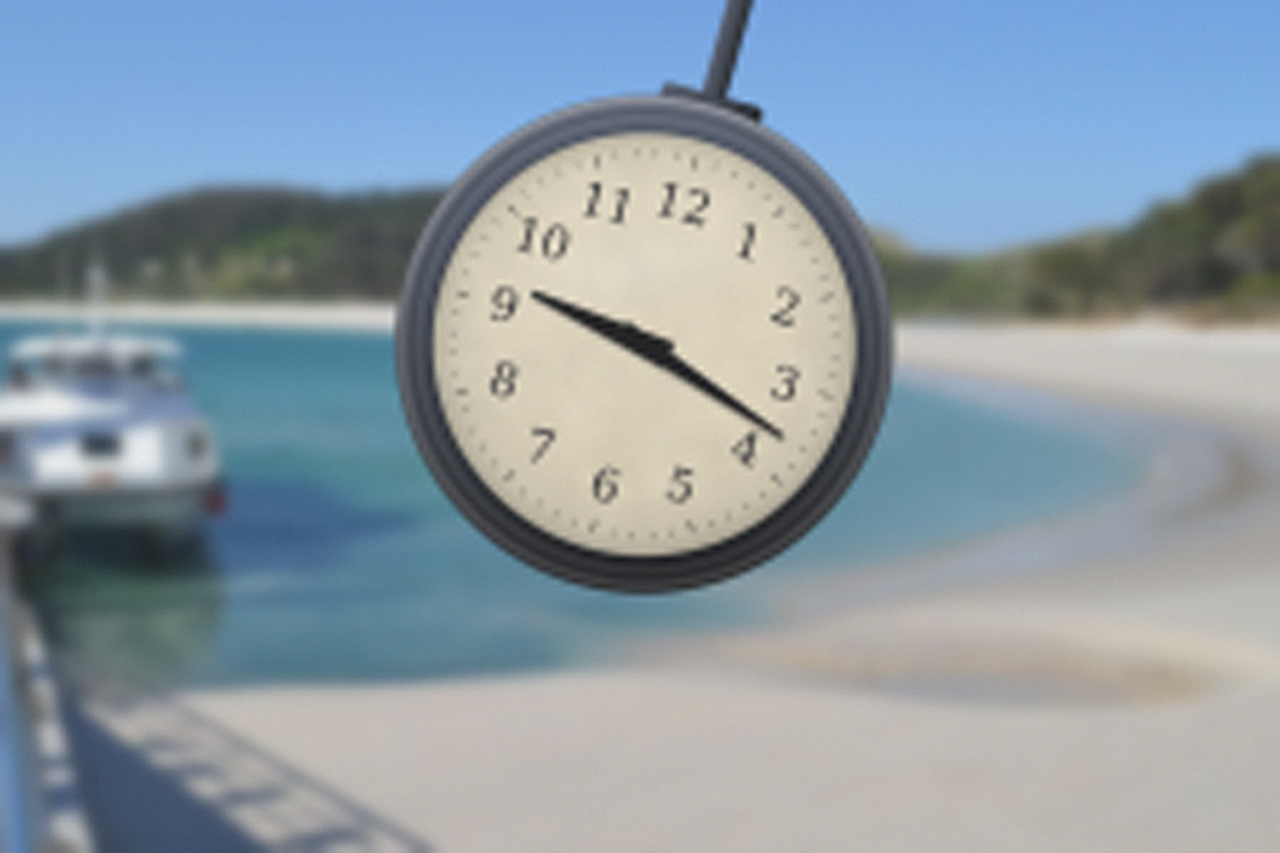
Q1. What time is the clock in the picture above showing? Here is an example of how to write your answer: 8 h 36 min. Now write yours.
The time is 9 h 18 min
